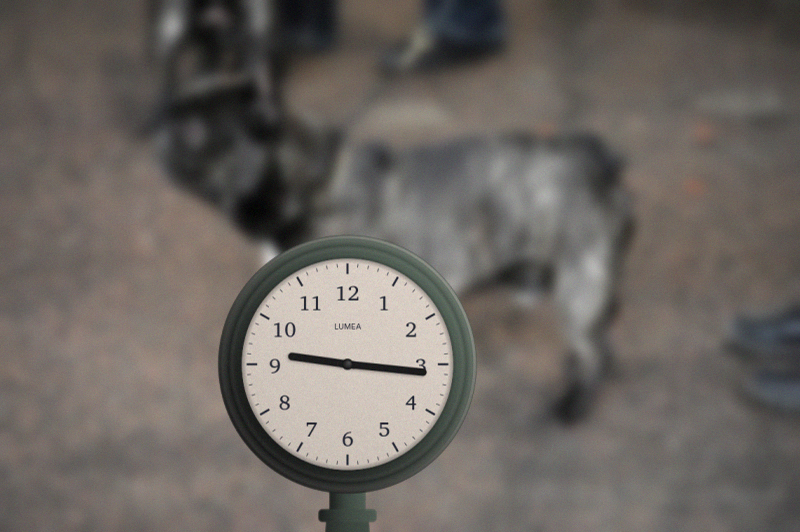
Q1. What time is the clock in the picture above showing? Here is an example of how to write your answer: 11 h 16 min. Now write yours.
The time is 9 h 16 min
